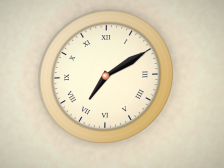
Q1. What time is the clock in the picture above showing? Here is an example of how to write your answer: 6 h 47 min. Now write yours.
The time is 7 h 10 min
